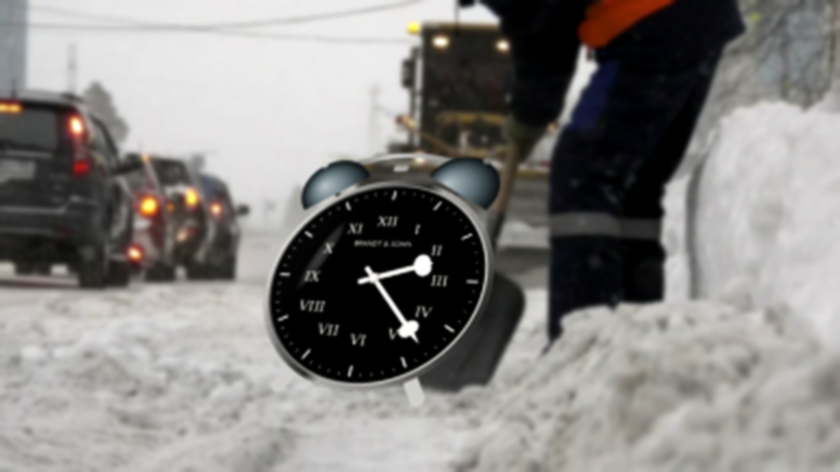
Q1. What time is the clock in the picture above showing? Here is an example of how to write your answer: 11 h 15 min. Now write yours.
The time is 2 h 23 min
